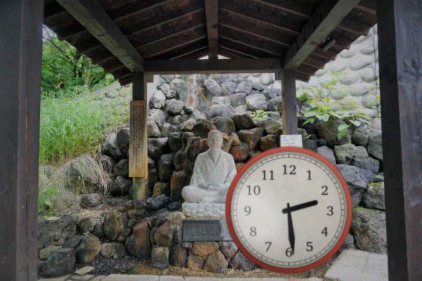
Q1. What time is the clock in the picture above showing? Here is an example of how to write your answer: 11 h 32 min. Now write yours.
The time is 2 h 29 min
